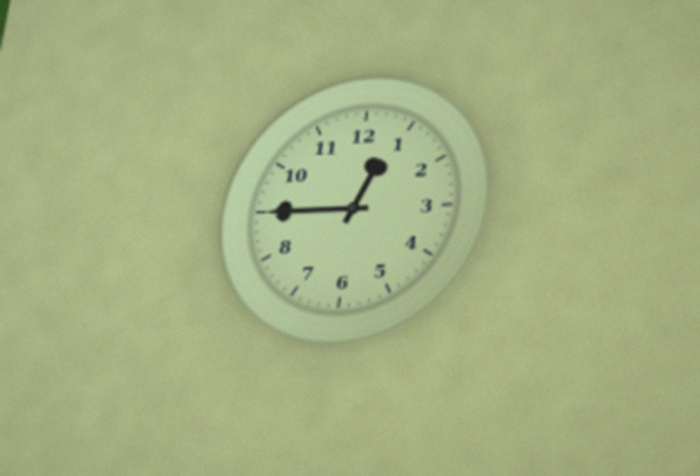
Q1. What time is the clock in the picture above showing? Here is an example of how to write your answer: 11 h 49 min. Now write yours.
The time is 12 h 45 min
